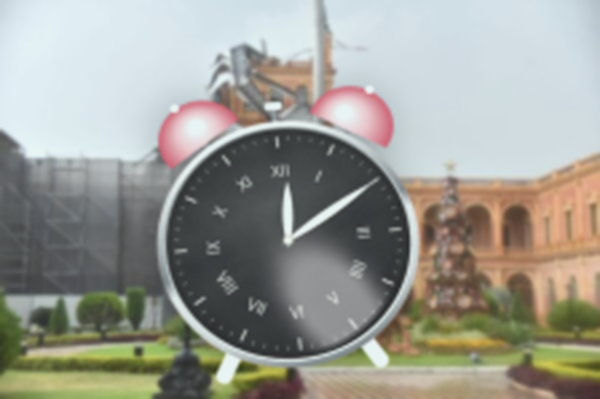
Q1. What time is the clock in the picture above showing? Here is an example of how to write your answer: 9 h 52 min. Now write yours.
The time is 12 h 10 min
